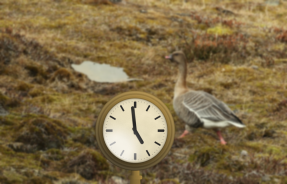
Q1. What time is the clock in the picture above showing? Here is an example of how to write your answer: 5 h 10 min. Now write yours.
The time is 4 h 59 min
